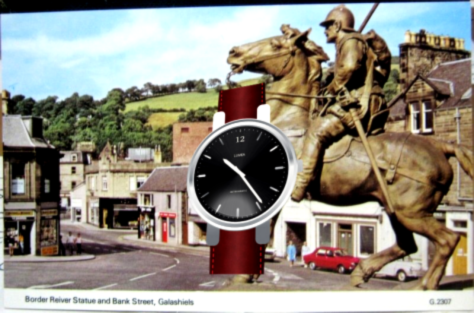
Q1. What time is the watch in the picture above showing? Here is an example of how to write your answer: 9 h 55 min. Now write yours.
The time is 10 h 24 min
